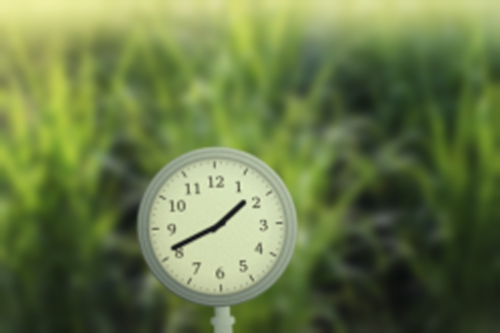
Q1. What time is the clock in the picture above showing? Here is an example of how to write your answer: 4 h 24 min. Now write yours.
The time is 1 h 41 min
